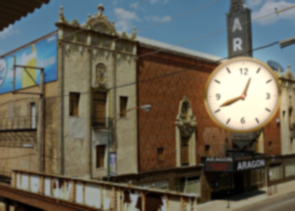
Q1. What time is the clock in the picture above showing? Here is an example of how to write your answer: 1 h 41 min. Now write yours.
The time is 12 h 41 min
